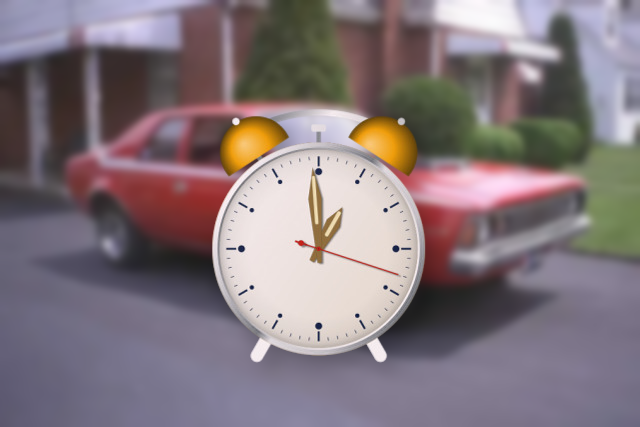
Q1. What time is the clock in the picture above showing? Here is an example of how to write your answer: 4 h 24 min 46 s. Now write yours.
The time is 12 h 59 min 18 s
